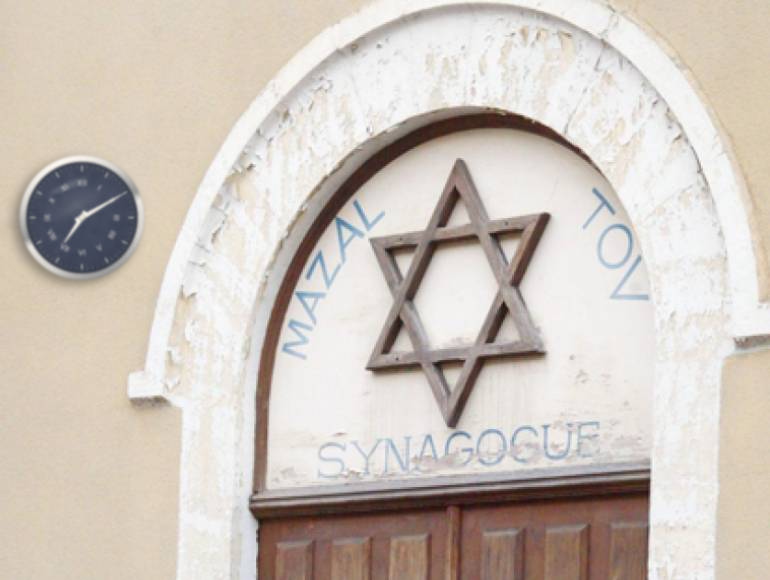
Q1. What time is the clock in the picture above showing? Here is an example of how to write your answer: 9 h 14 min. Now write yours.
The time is 7 h 10 min
